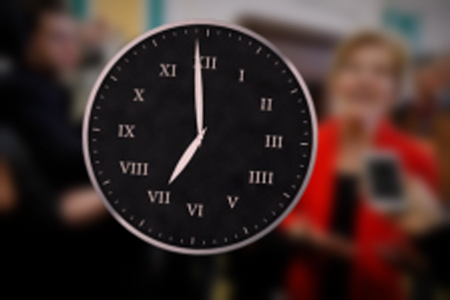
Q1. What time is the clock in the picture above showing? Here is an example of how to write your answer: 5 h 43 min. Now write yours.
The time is 6 h 59 min
